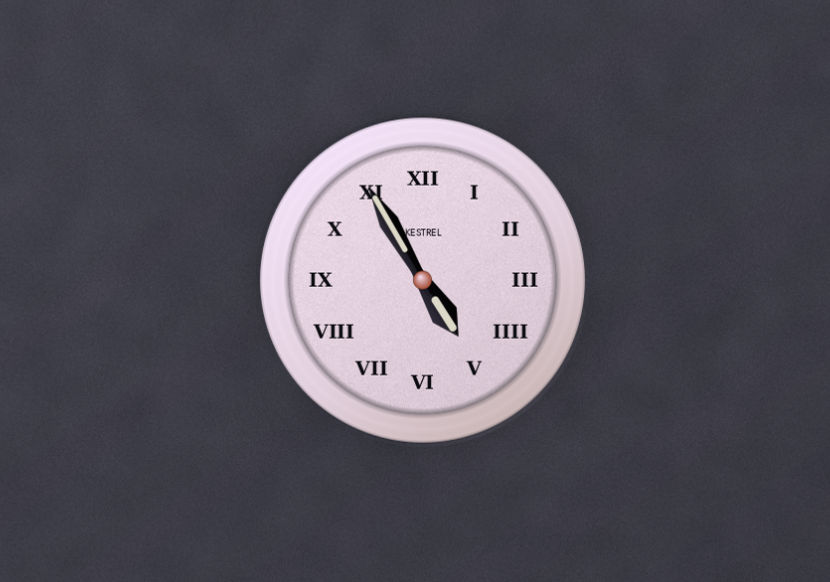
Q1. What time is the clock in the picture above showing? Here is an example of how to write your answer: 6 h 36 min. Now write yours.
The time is 4 h 55 min
